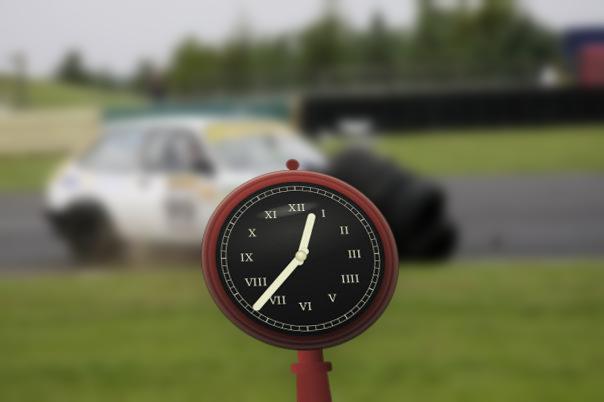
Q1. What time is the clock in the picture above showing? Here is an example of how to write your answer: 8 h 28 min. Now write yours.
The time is 12 h 37 min
